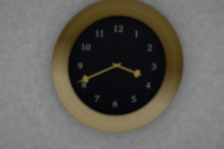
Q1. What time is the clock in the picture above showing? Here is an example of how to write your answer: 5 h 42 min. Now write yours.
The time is 3 h 41 min
